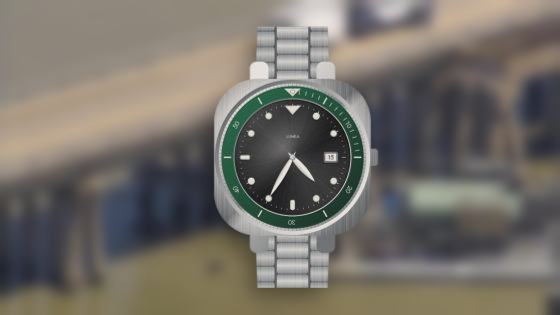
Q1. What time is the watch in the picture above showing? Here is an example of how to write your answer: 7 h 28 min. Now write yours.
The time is 4 h 35 min
